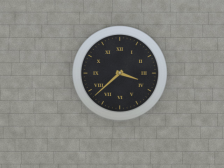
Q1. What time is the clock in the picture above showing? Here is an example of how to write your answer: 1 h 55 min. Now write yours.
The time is 3 h 38 min
